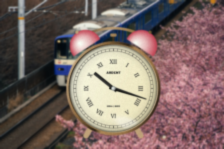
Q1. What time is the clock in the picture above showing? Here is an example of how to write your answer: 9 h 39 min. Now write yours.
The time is 10 h 18 min
